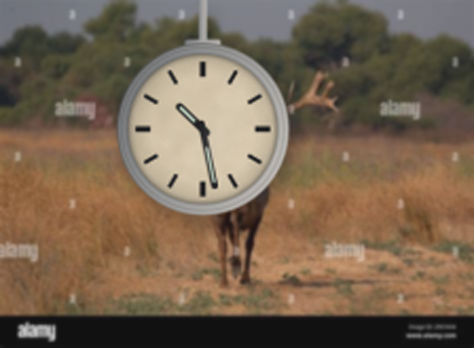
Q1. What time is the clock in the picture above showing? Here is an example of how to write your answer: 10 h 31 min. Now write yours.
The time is 10 h 28 min
